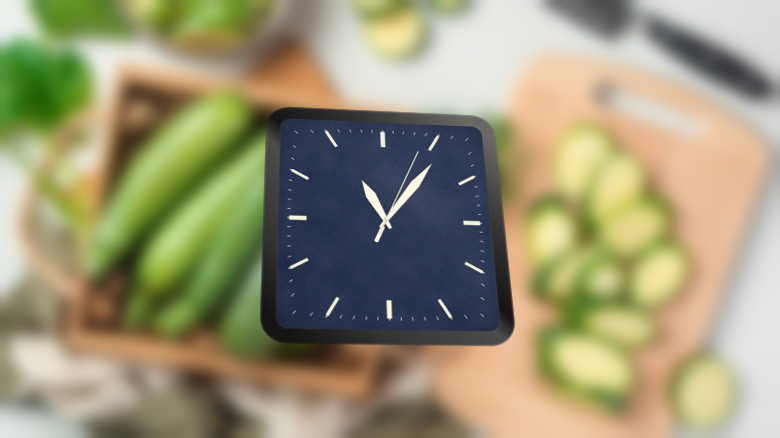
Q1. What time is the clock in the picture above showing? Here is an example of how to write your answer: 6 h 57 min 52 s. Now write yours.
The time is 11 h 06 min 04 s
